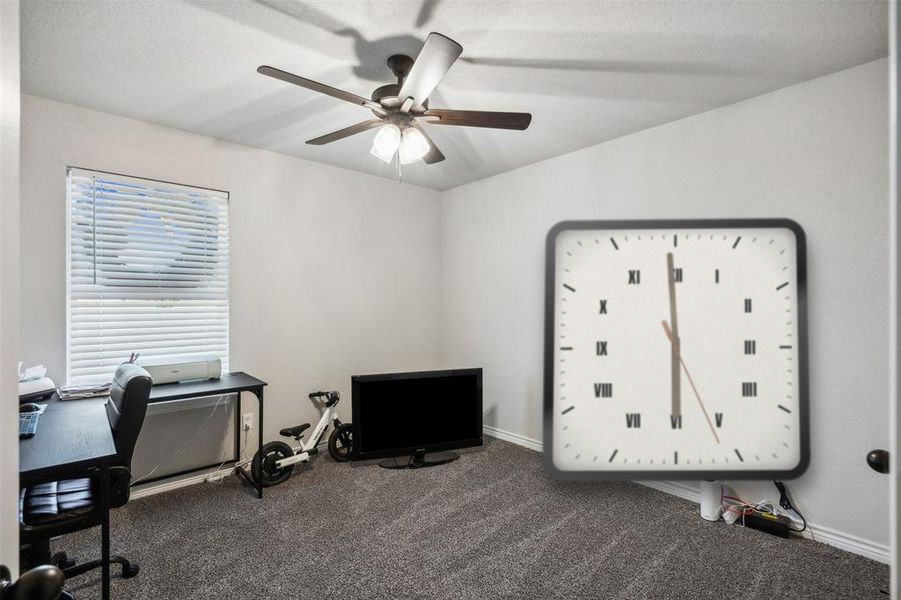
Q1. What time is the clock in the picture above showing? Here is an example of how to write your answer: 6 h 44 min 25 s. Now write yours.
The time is 5 h 59 min 26 s
